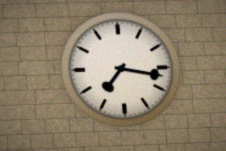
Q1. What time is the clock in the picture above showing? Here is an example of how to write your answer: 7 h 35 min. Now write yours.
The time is 7 h 17 min
